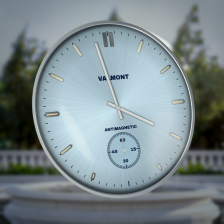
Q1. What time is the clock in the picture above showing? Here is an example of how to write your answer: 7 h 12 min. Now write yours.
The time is 3 h 58 min
